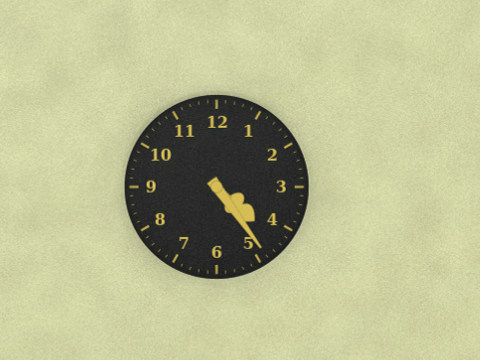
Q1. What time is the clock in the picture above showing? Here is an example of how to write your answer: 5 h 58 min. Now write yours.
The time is 4 h 24 min
